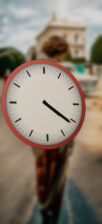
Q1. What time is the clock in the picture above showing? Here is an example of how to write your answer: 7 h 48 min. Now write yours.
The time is 4 h 21 min
